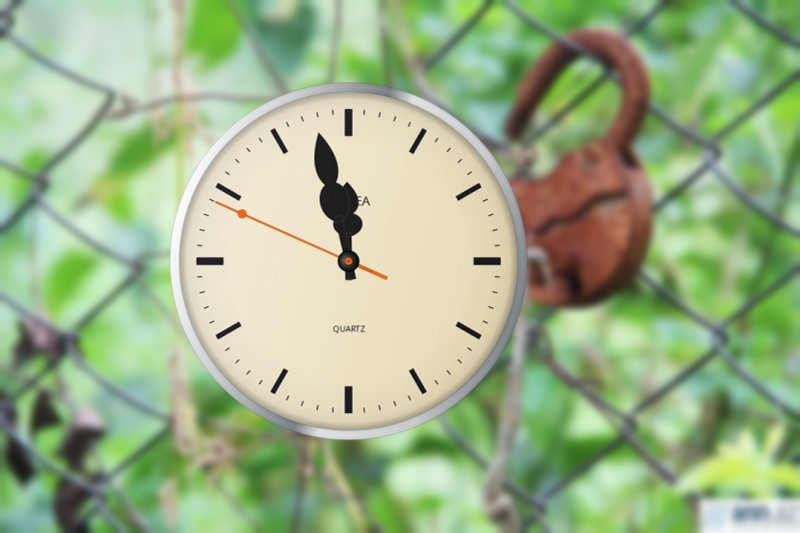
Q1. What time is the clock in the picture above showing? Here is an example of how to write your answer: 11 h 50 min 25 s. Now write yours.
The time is 11 h 57 min 49 s
